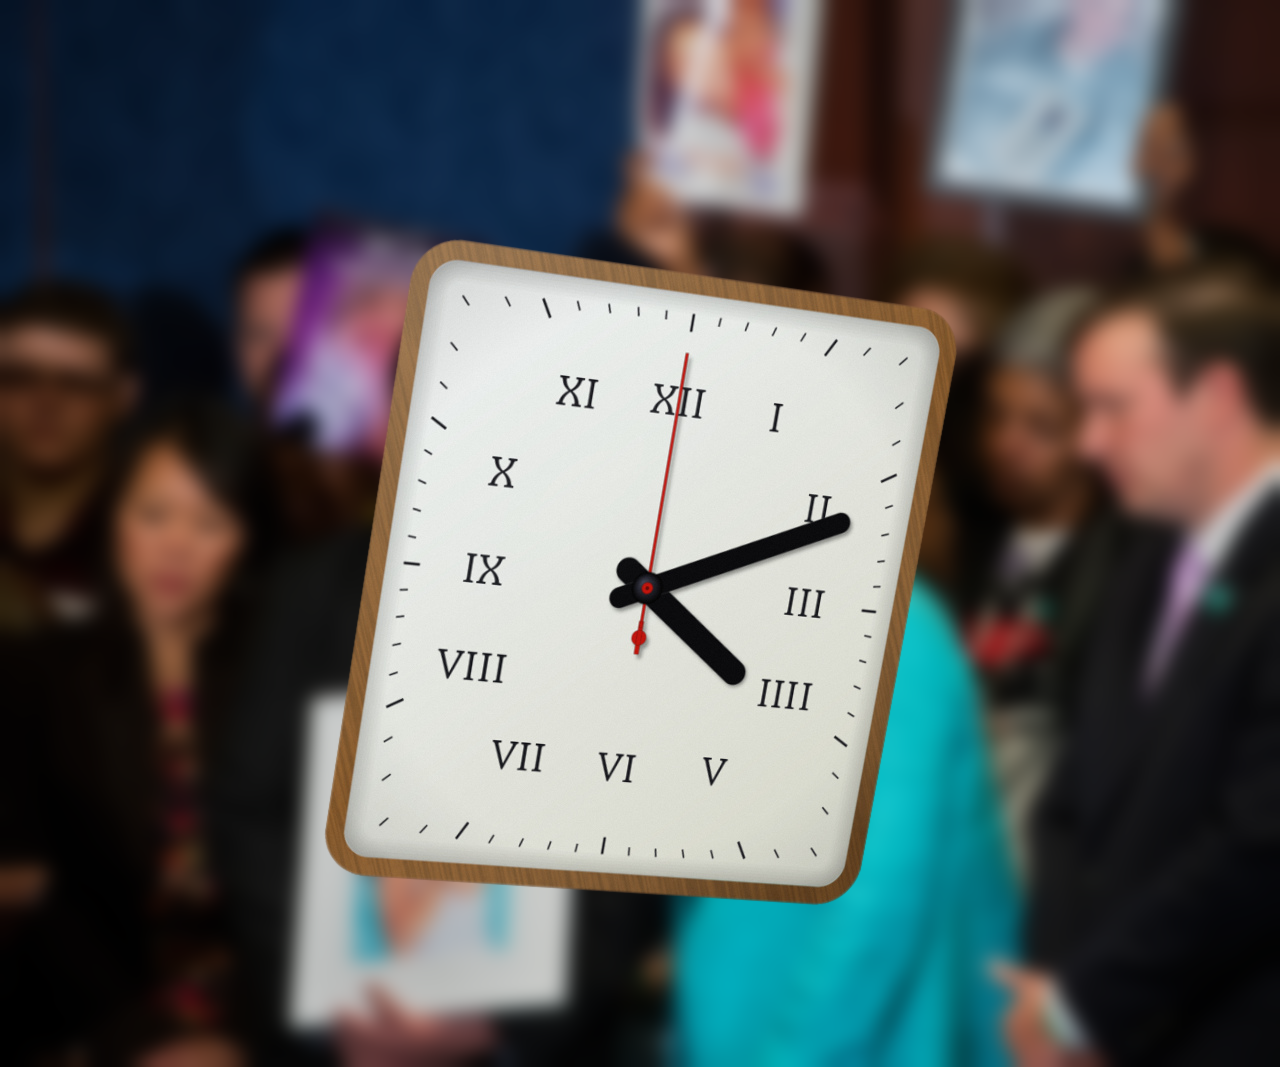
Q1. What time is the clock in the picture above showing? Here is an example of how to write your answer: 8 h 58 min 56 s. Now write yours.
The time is 4 h 11 min 00 s
